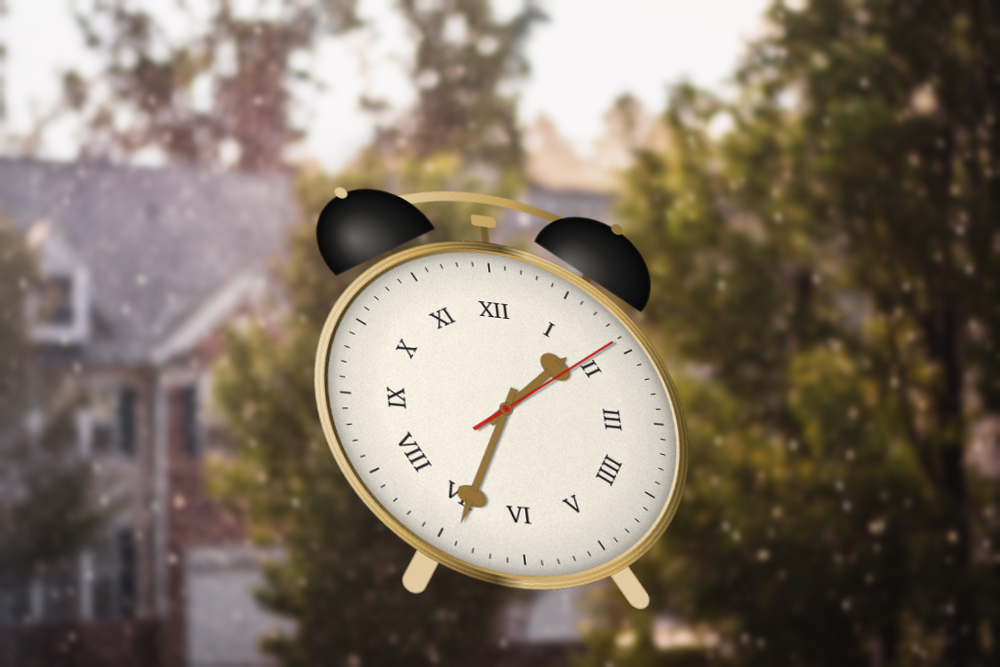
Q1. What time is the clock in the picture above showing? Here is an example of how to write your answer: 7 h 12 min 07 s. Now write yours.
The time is 1 h 34 min 09 s
